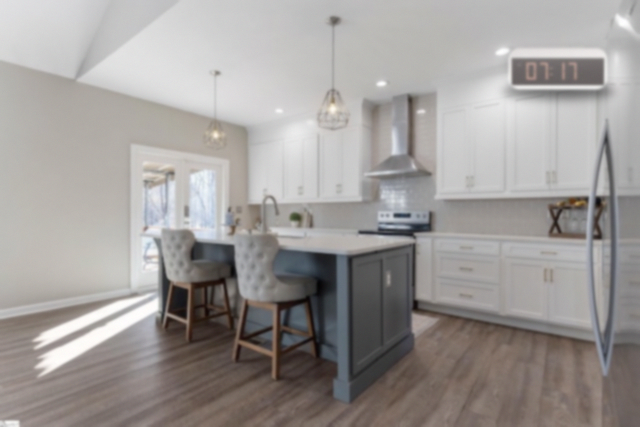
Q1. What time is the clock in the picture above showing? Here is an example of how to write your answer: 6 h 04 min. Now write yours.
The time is 7 h 17 min
